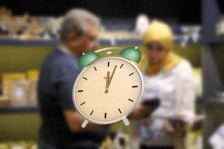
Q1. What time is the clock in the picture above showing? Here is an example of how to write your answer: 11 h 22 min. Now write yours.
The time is 12 h 03 min
